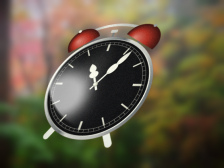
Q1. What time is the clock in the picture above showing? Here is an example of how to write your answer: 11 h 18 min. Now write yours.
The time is 11 h 06 min
